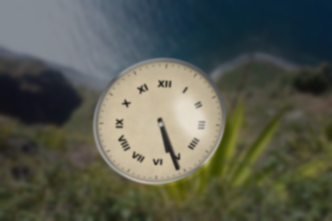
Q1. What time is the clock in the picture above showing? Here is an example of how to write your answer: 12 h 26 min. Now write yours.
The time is 5 h 26 min
